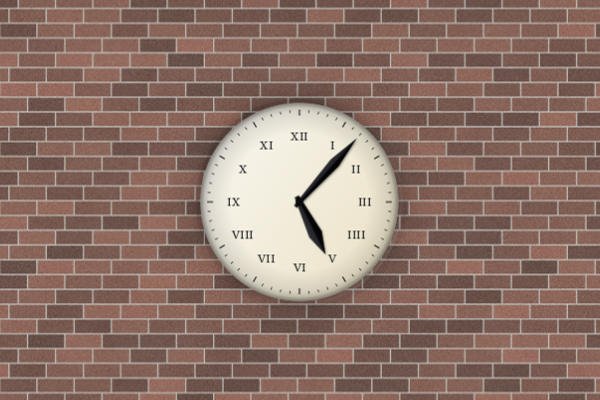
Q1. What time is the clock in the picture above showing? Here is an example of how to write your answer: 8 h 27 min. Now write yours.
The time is 5 h 07 min
